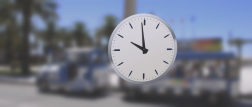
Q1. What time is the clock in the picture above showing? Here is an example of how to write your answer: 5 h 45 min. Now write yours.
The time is 9 h 59 min
